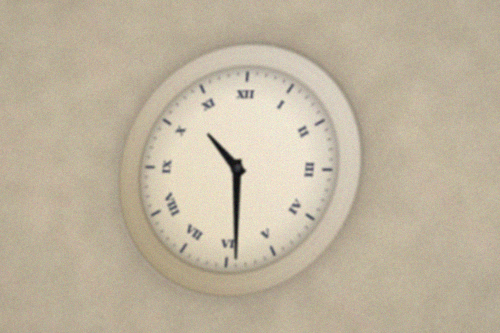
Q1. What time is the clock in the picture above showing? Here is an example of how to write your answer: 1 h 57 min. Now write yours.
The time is 10 h 29 min
